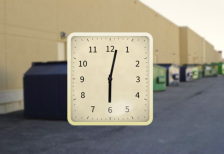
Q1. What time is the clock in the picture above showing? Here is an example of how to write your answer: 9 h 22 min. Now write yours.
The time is 6 h 02 min
